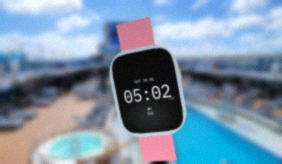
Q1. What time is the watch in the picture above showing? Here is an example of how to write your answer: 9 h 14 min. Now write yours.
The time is 5 h 02 min
